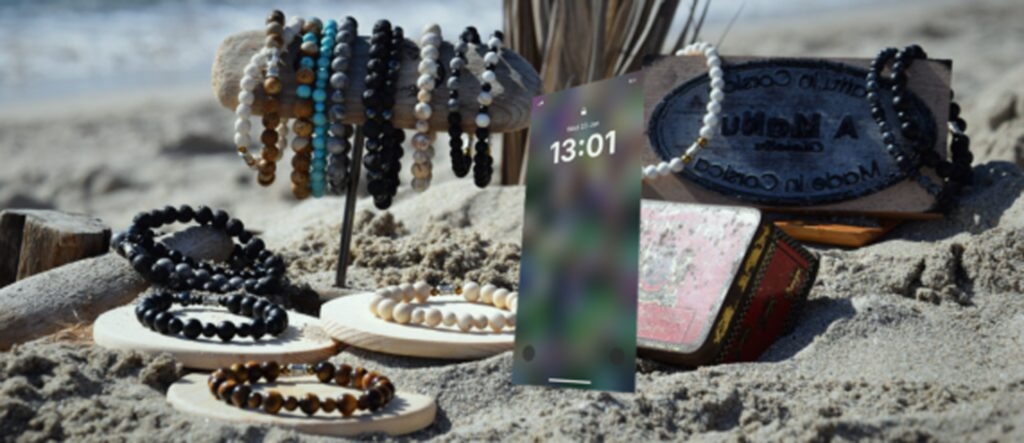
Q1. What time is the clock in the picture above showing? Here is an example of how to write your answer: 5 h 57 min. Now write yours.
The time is 13 h 01 min
